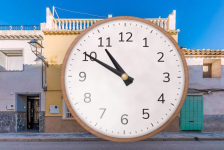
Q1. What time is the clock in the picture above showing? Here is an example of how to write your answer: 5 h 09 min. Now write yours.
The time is 10 h 50 min
